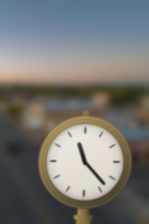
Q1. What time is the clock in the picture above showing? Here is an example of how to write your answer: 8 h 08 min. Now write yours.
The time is 11 h 23 min
